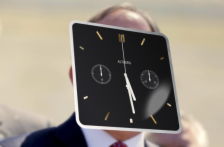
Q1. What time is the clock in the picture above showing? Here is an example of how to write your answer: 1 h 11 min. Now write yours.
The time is 5 h 29 min
